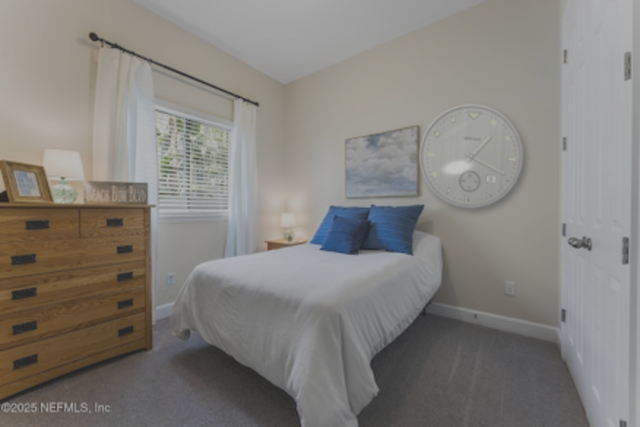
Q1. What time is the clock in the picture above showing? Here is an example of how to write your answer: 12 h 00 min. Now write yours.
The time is 1 h 19 min
